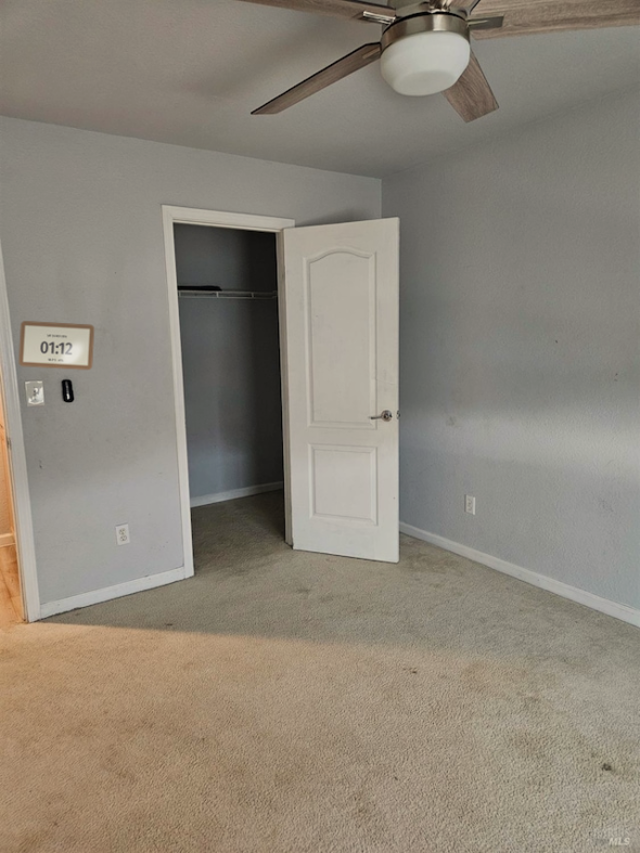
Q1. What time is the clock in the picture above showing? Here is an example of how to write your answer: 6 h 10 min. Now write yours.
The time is 1 h 12 min
